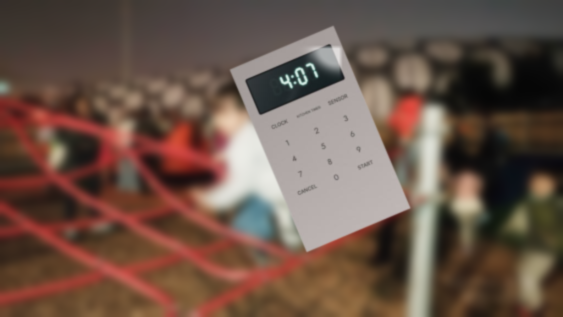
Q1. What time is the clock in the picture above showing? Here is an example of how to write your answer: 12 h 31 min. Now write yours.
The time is 4 h 07 min
